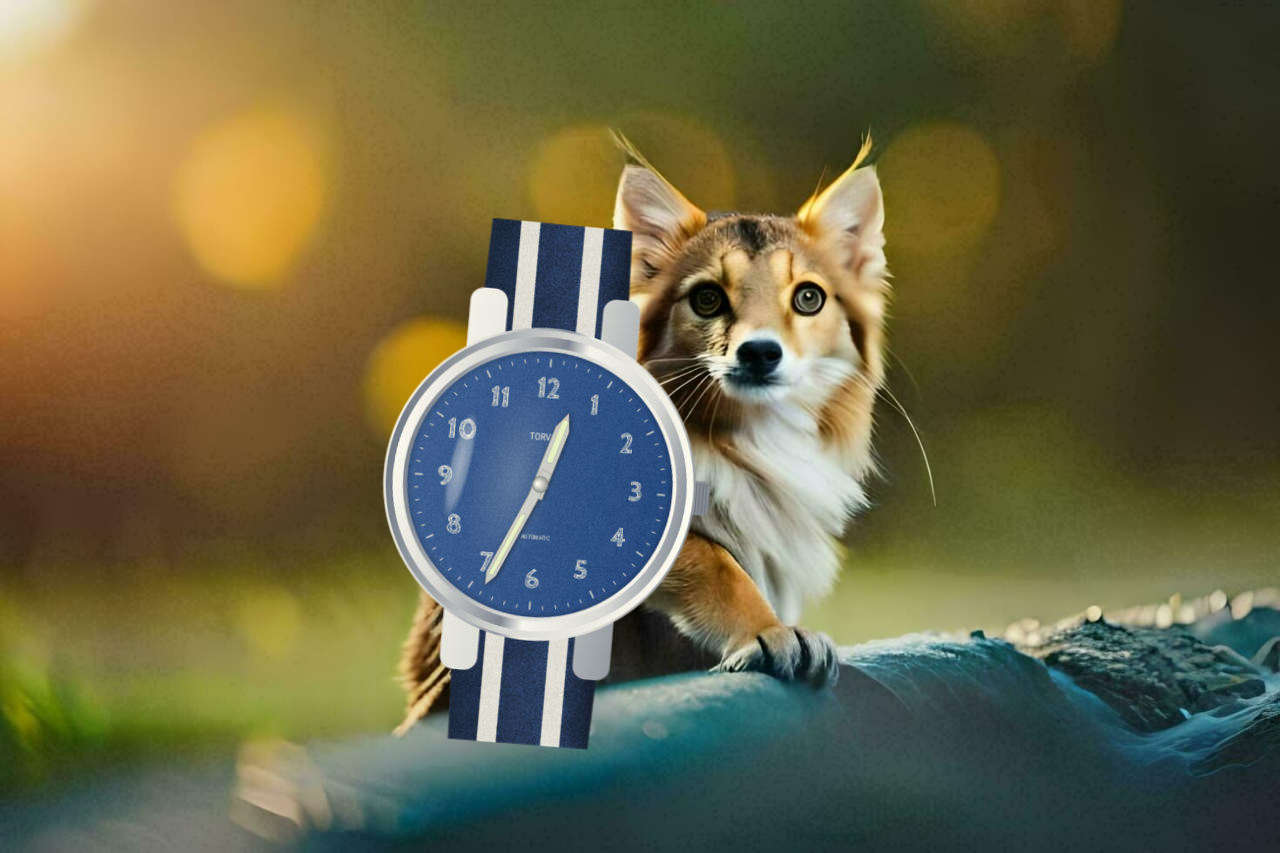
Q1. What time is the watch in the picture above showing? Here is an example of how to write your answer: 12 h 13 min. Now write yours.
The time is 12 h 34 min
